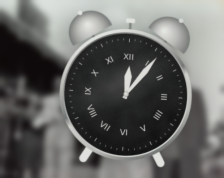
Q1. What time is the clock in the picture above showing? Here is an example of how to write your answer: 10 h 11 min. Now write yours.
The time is 12 h 06 min
